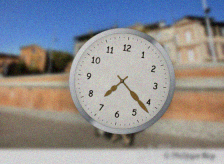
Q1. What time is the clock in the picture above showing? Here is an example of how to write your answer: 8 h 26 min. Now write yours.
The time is 7 h 22 min
